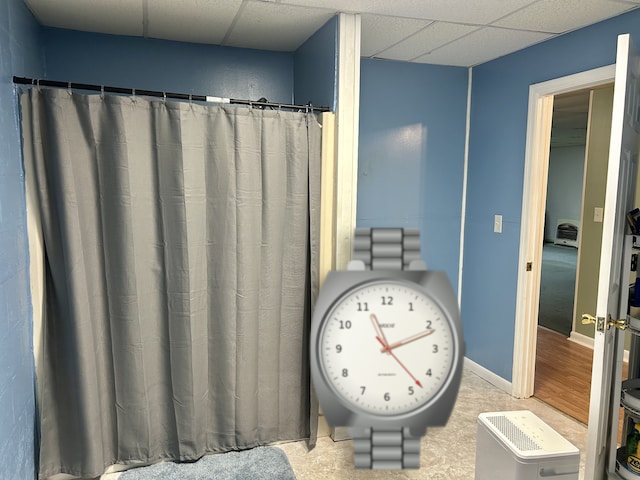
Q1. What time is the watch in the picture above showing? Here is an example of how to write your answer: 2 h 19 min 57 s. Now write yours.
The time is 11 h 11 min 23 s
